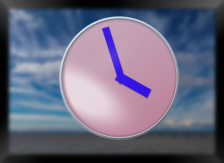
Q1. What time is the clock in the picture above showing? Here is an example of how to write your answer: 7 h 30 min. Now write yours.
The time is 3 h 57 min
